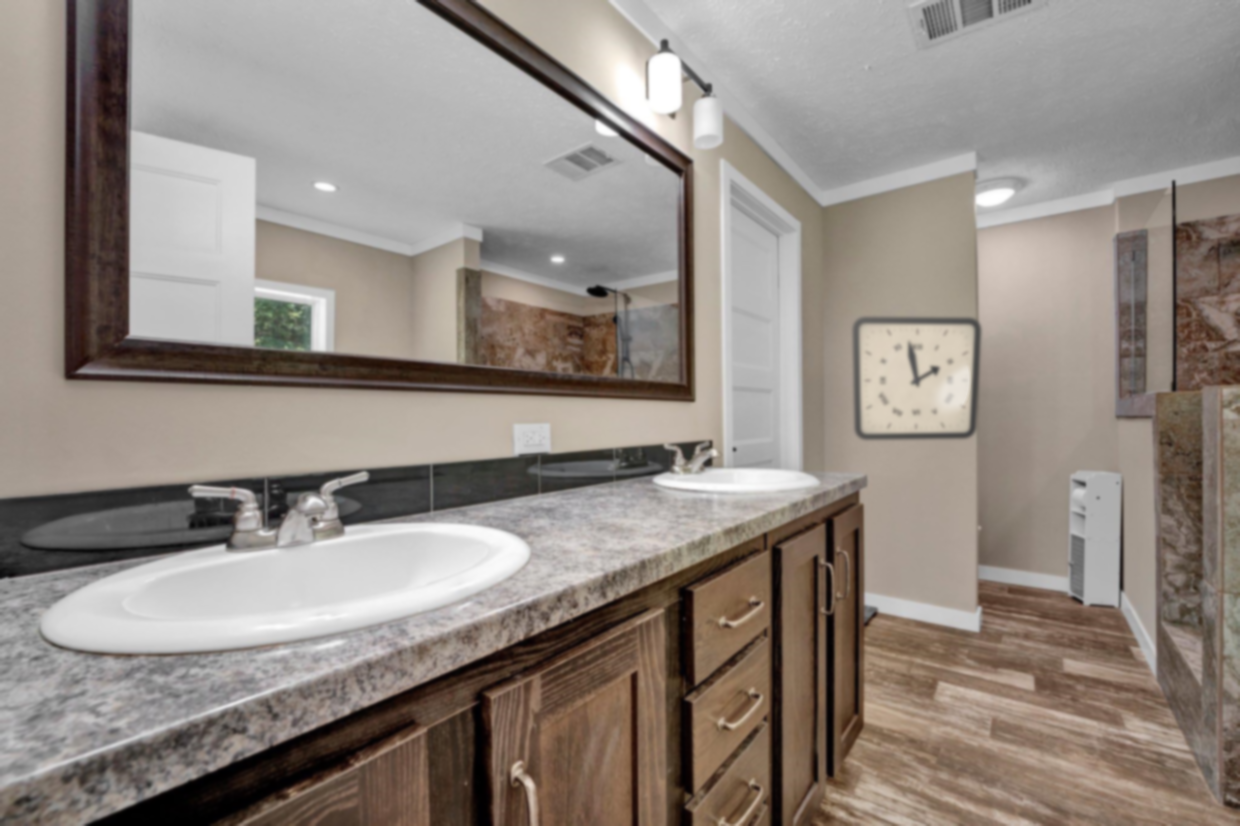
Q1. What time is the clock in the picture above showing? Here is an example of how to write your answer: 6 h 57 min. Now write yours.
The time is 1 h 58 min
